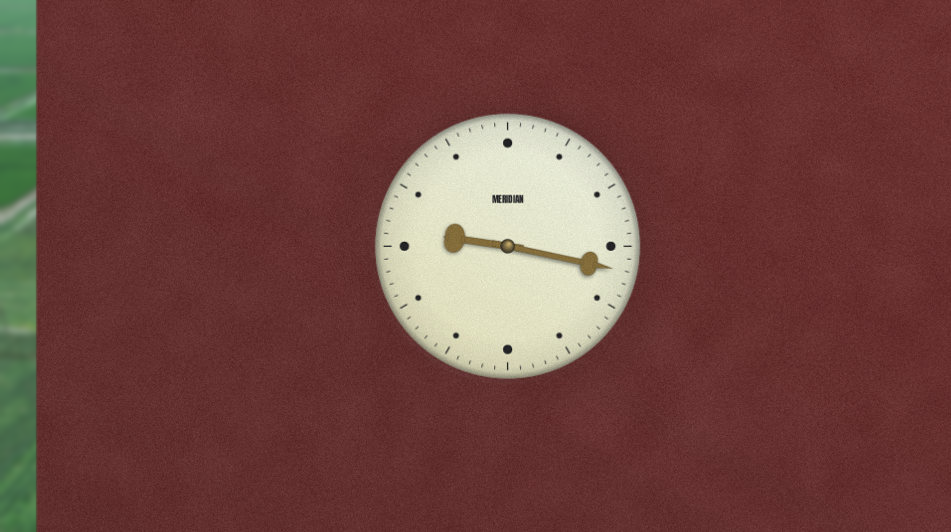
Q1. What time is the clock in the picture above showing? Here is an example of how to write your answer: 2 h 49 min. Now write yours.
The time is 9 h 17 min
